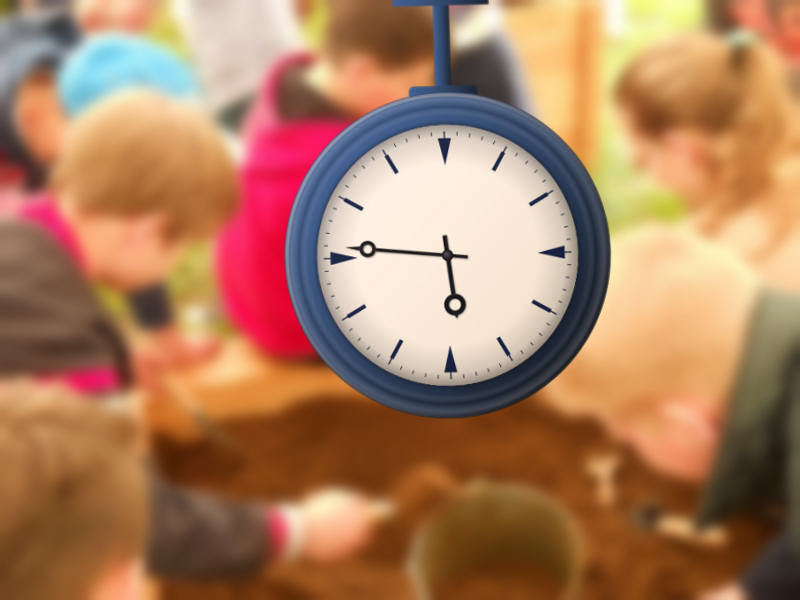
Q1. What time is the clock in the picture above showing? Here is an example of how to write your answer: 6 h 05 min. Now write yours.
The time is 5 h 46 min
